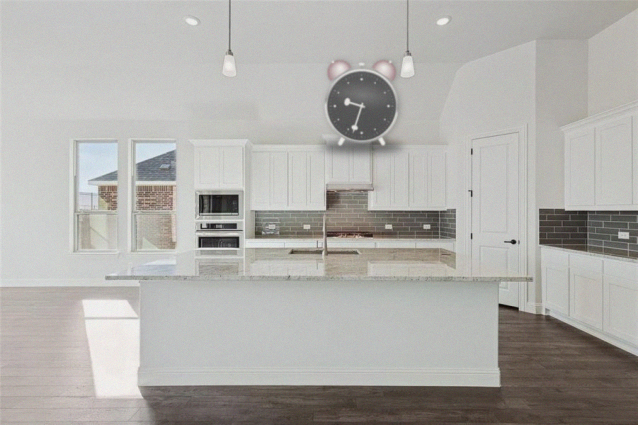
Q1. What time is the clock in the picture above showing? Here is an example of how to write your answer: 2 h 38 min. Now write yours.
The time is 9 h 33 min
